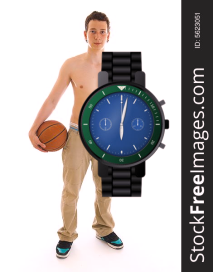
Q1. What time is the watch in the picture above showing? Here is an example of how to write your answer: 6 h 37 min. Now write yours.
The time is 6 h 02 min
